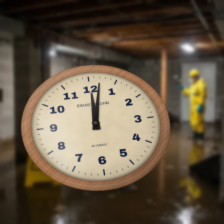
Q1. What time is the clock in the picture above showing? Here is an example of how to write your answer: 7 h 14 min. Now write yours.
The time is 12 h 02 min
